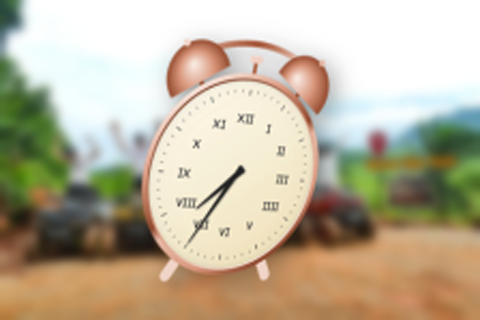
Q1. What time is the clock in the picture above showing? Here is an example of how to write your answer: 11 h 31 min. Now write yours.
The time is 7 h 35 min
